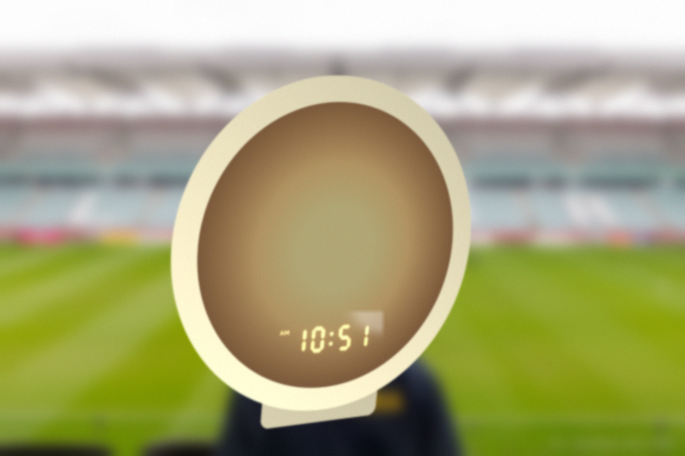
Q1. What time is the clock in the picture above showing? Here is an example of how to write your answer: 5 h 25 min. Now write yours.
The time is 10 h 51 min
